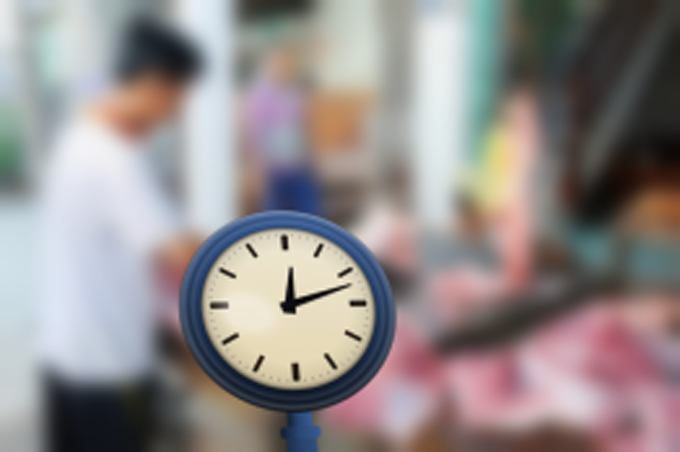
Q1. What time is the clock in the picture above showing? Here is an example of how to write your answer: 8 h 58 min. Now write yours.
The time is 12 h 12 min
